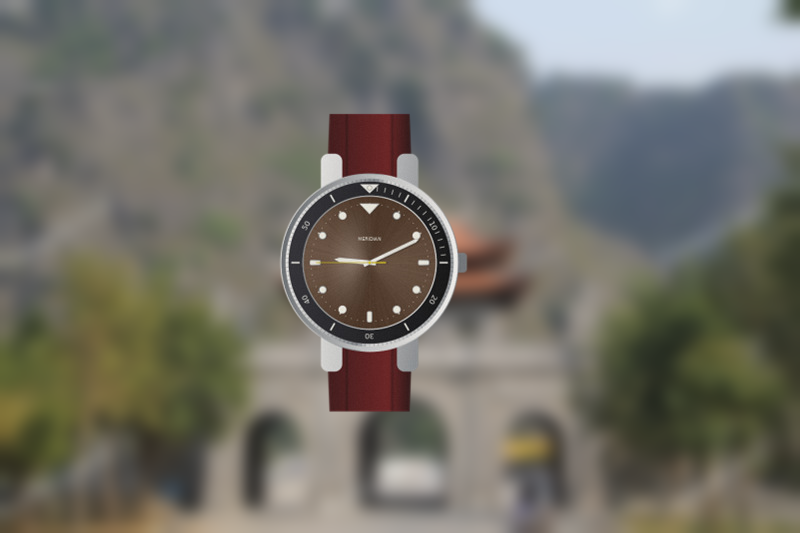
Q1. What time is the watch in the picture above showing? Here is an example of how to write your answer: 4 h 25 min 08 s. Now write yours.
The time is 9 h 10 min 45 s
